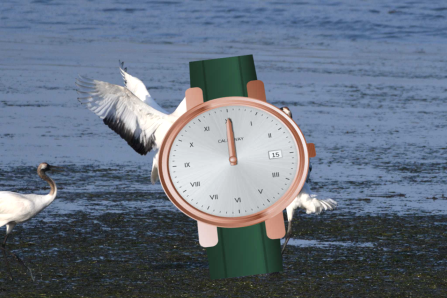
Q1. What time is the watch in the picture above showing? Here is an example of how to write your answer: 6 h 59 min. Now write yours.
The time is 12 h 00 min
